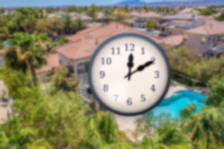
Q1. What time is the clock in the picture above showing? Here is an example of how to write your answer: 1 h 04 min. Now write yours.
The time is 12 h 10 min
